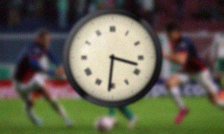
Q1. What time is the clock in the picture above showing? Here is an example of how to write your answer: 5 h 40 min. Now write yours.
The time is 3 h 31 min
